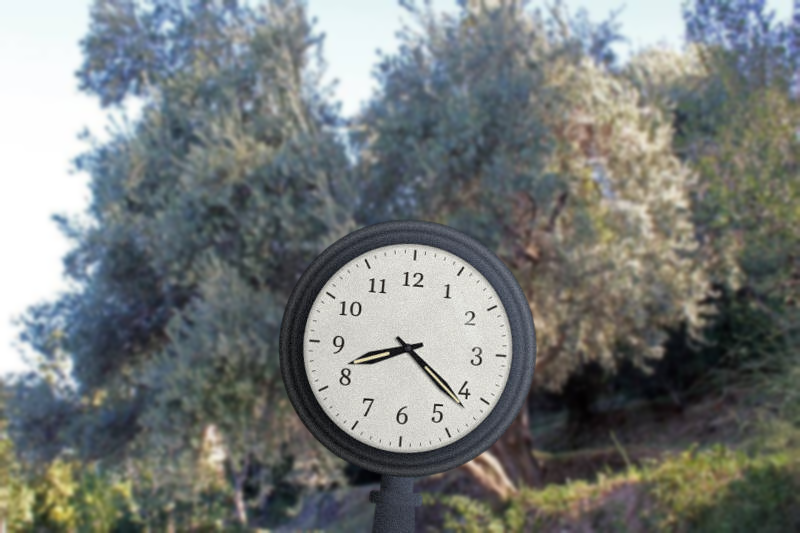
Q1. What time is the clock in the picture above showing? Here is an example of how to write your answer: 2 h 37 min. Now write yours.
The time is 8 h 22 min
